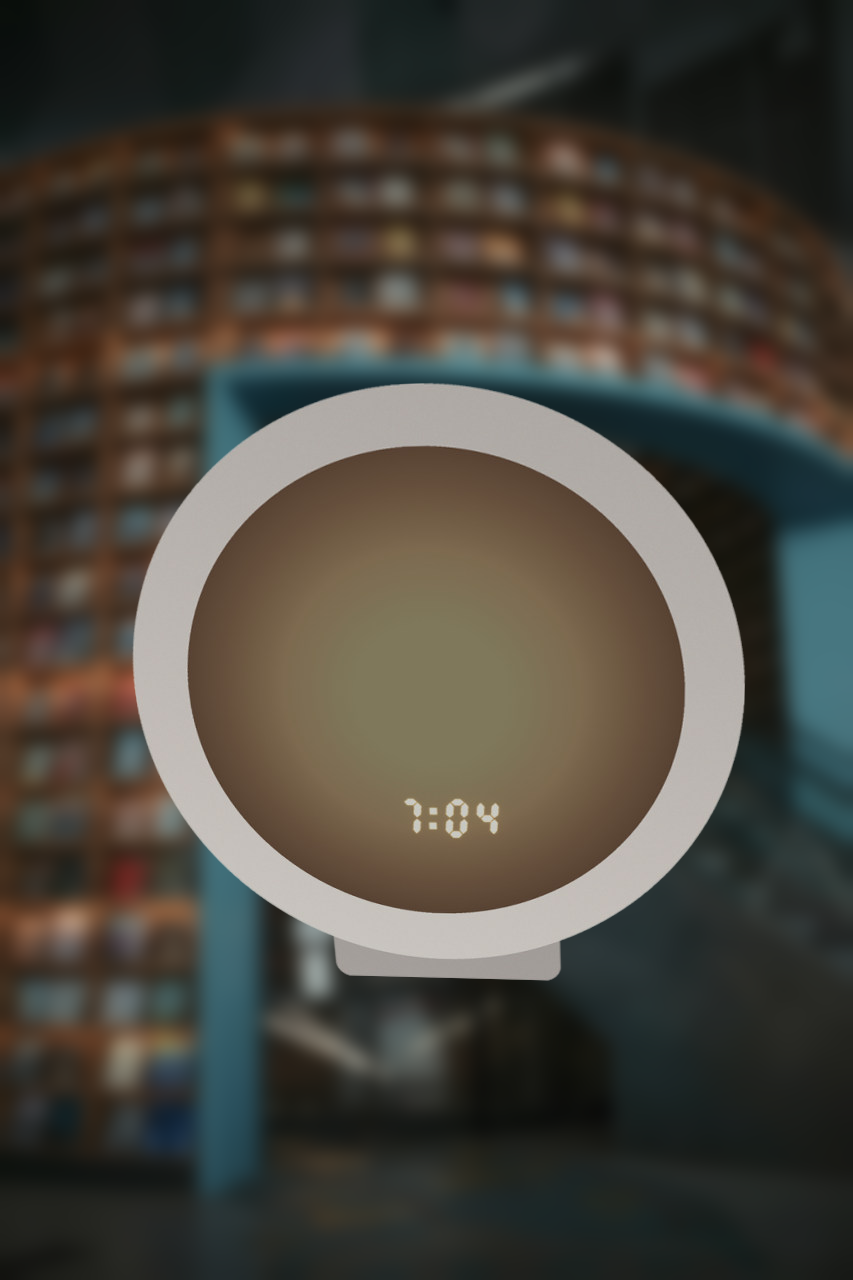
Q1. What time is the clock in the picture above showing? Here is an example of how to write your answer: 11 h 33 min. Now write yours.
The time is 7 h 04 min
